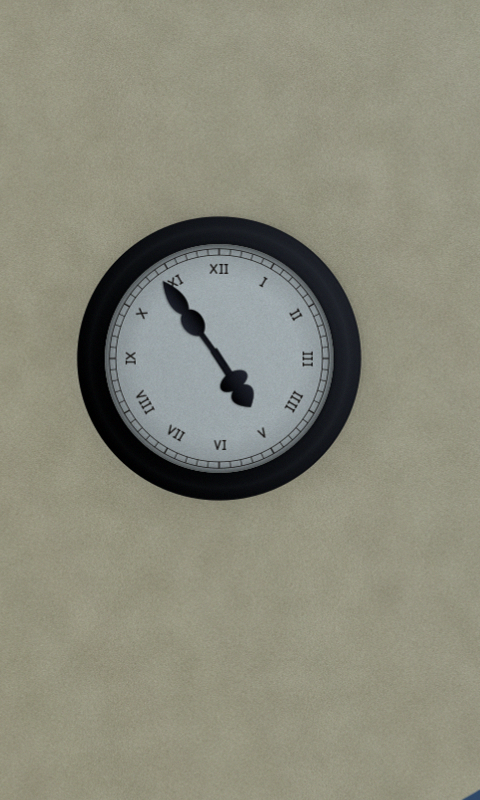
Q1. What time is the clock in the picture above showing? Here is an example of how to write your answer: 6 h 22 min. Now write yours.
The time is 4 h 54 min
